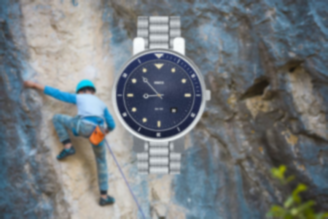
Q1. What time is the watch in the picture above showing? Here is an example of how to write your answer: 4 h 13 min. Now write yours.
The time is 8 h 53 min
